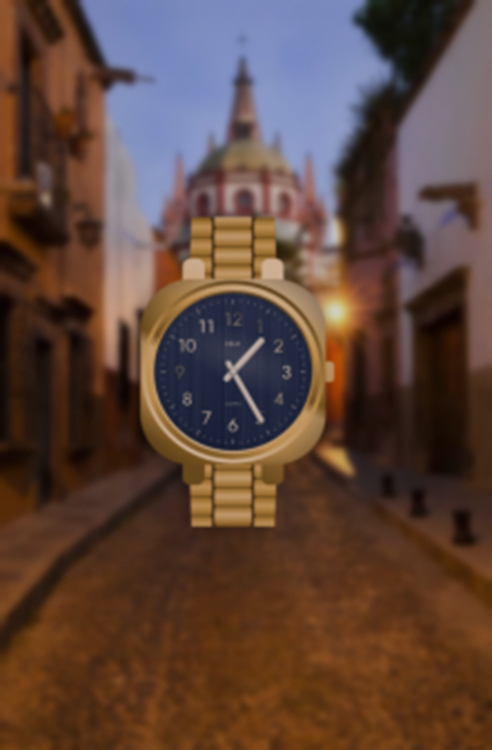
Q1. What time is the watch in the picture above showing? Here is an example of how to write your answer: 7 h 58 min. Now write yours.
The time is 1 h 25 min
